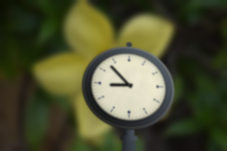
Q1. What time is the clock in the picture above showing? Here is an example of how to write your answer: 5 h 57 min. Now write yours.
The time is 8 h 53 min
